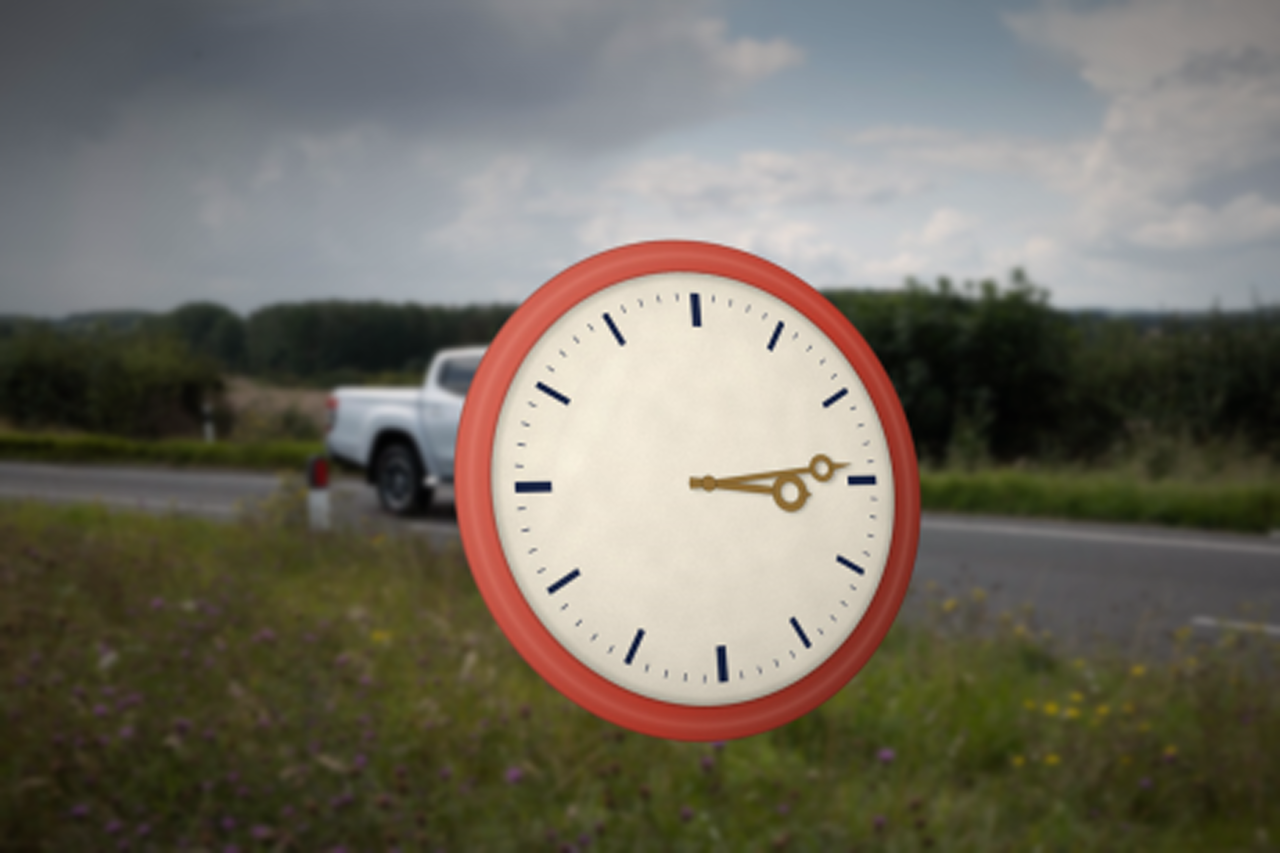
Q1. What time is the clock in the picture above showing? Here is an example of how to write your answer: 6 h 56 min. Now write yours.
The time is 3 h 14 min
